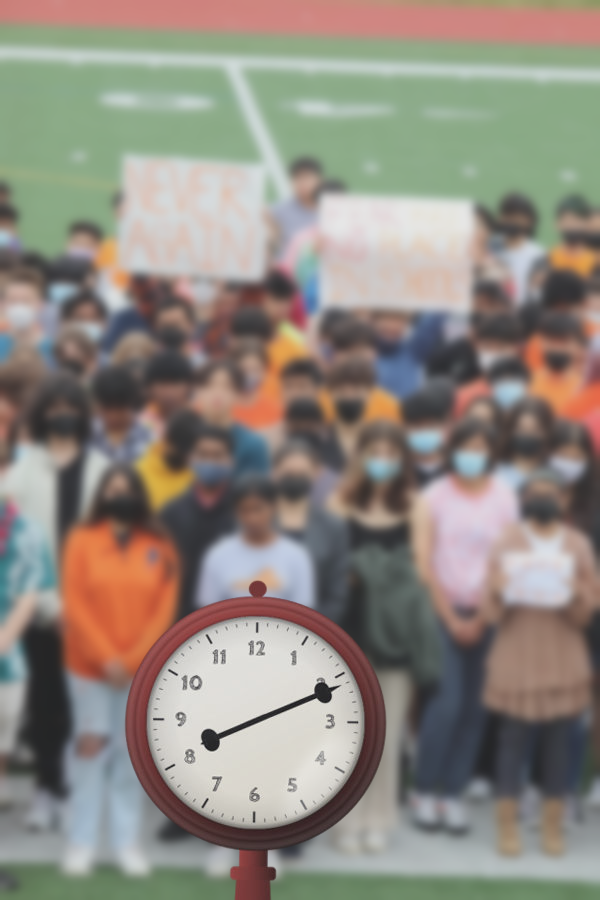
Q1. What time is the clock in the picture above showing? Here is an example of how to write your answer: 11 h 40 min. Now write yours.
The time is 8 h 11 min
